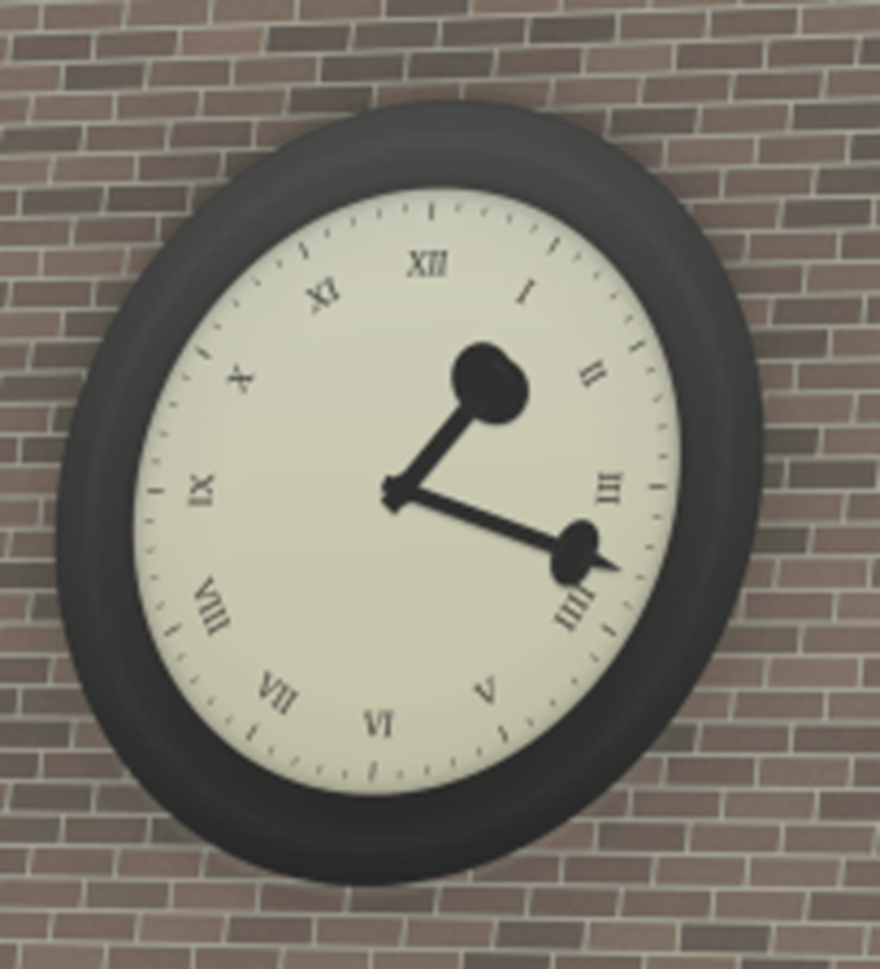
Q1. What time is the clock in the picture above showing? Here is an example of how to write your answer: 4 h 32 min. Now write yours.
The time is 1 h 18 min
